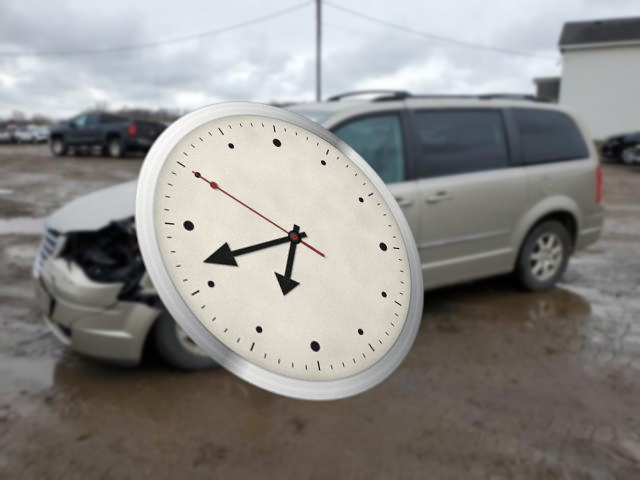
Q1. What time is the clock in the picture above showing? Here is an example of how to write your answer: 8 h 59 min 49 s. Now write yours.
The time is 6 h 41 min 50 s
